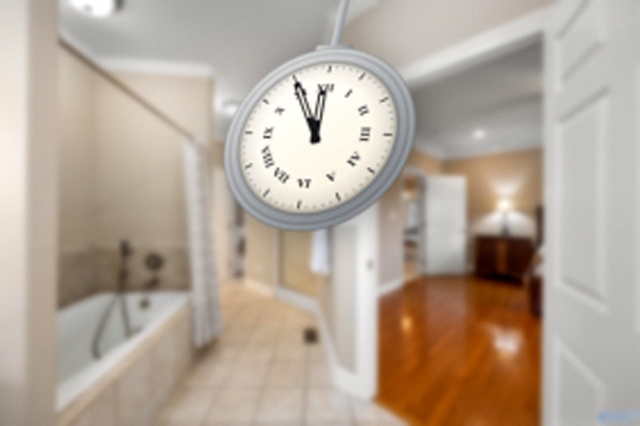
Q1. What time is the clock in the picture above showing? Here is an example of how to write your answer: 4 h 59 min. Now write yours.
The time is 11 h 55 min
